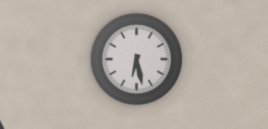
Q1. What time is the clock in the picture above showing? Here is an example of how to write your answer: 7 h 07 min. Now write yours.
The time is 6 h 28 min
